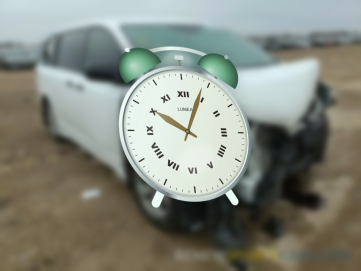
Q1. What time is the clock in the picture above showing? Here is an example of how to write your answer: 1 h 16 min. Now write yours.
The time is 10 h 04 min
